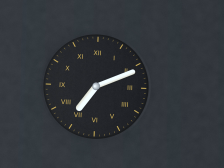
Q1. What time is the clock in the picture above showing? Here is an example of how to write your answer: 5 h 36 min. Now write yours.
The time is 7 h 11 min
